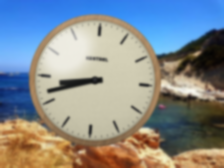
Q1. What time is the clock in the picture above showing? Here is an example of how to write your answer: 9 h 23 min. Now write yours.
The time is 8 h 42 min
